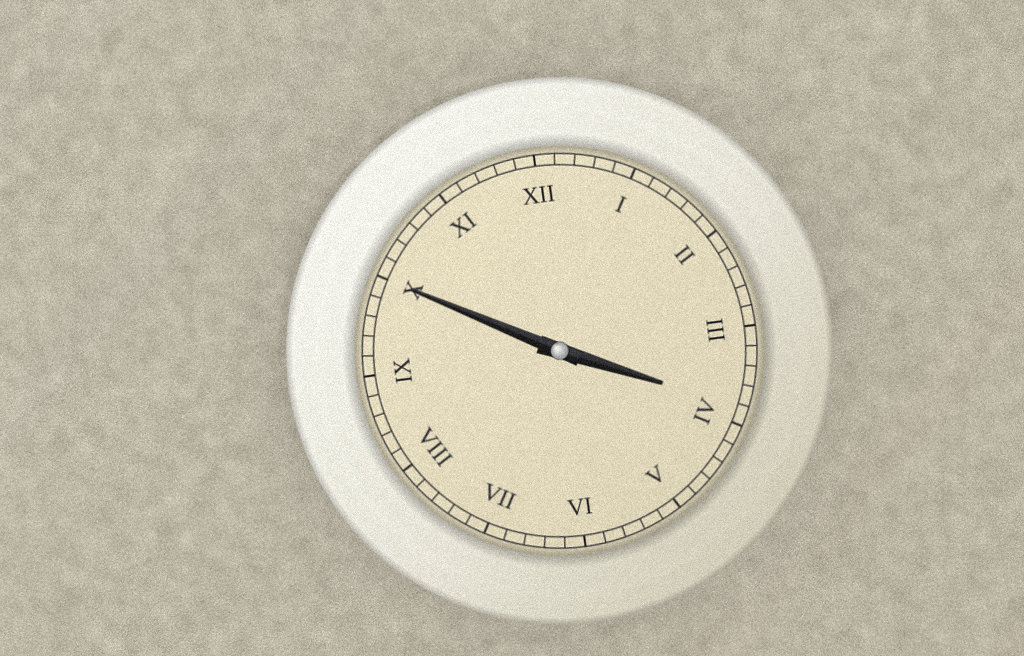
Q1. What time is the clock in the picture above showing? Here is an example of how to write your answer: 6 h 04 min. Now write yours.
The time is 3 h 50 min
